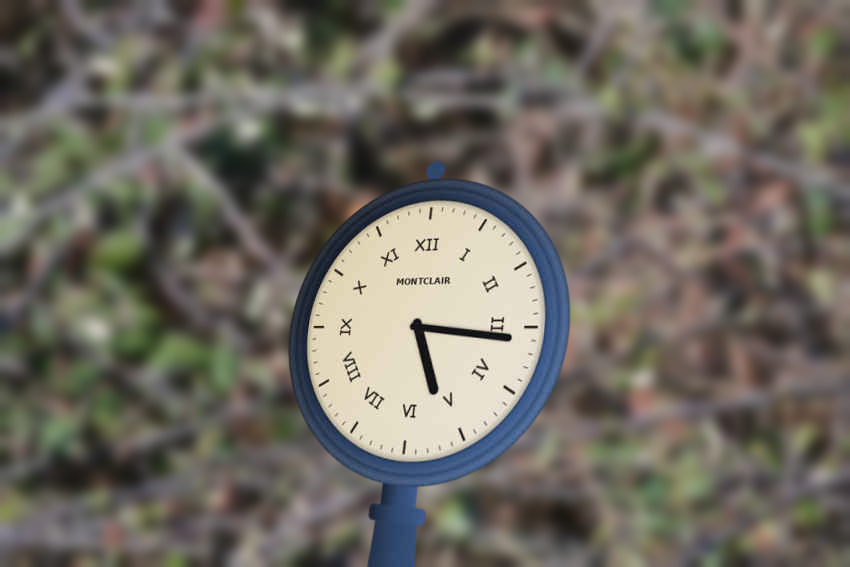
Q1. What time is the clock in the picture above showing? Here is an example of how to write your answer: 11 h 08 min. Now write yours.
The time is 5 h 16 min
